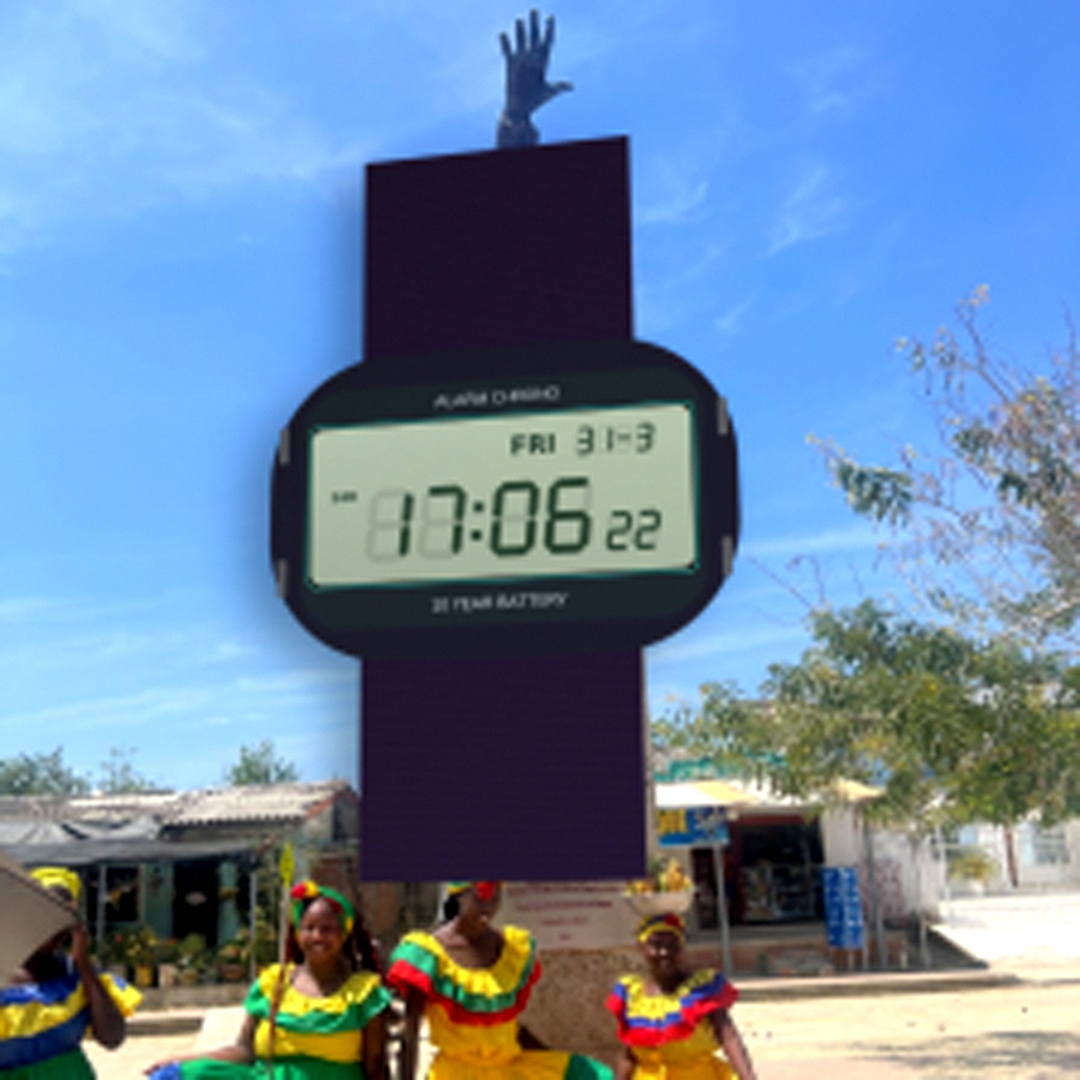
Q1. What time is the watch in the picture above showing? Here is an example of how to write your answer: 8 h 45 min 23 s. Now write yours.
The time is 17 h 06 min 22 s
